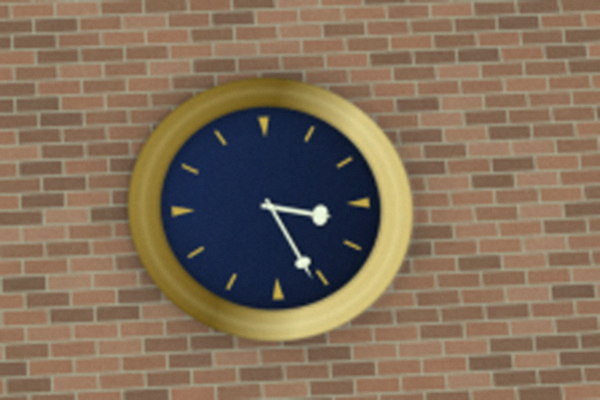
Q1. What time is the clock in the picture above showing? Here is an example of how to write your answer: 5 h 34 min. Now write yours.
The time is 3 h 26 min
